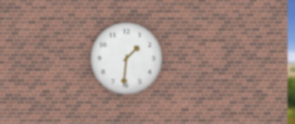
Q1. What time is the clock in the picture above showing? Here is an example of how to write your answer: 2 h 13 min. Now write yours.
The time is 1 h 31 min
